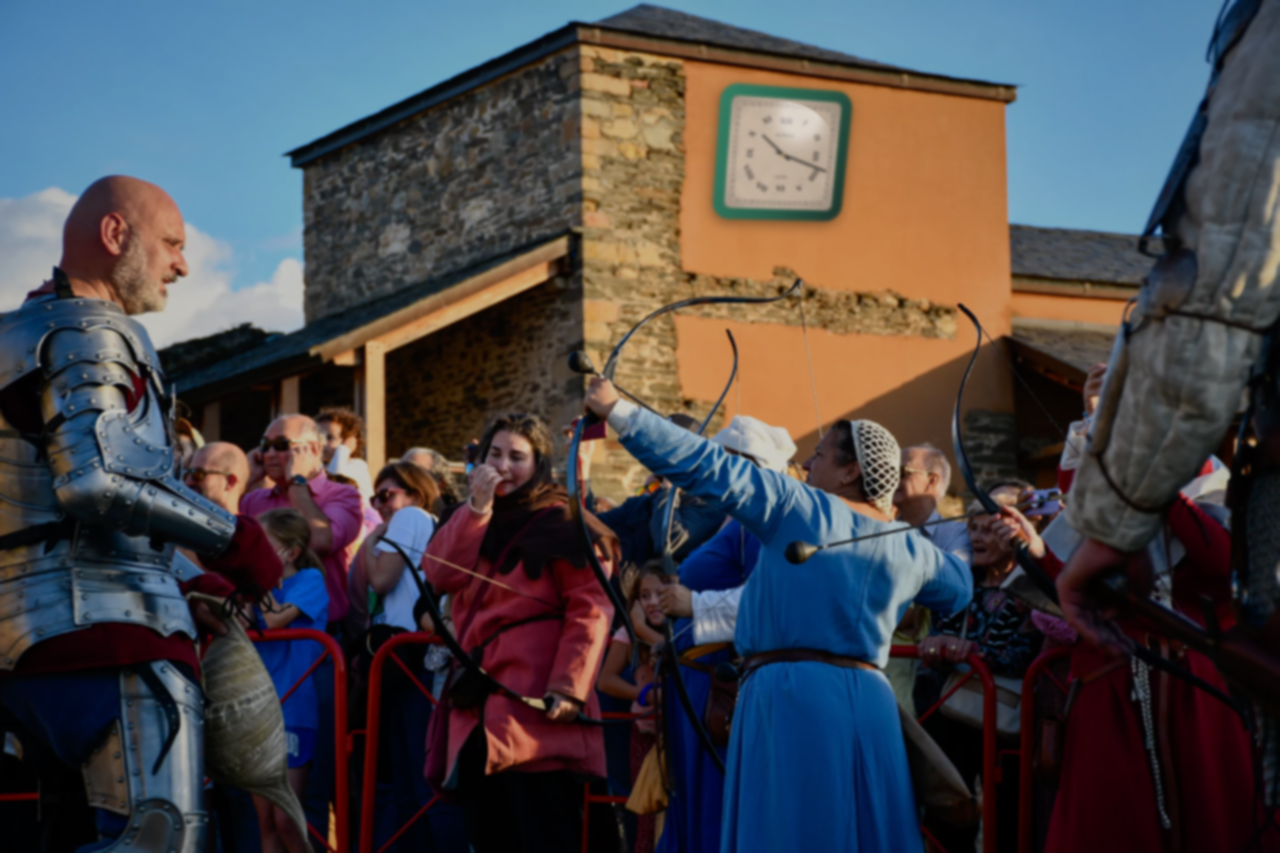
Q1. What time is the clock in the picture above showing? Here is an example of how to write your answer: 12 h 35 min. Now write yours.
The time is 10 h 18 min
